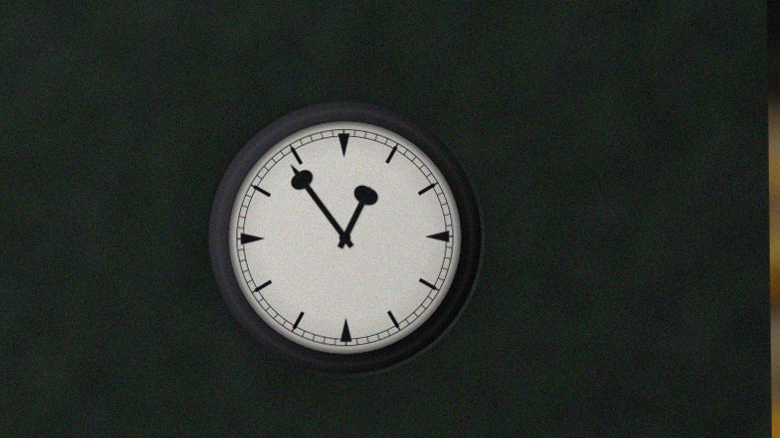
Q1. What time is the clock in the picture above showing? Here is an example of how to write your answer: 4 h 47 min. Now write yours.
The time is 12 h 54 min
